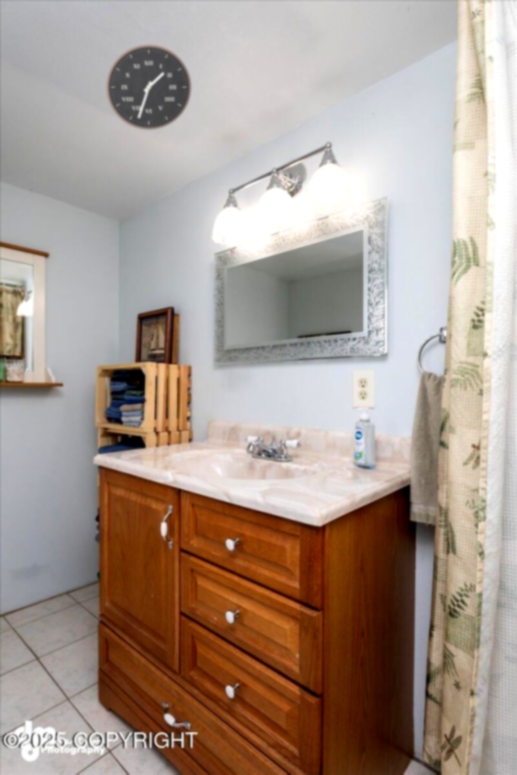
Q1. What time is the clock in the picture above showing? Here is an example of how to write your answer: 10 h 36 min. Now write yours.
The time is 1 h 33 min
